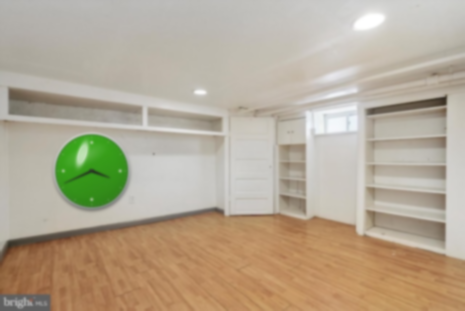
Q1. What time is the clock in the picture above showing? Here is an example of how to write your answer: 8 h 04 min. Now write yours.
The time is 3 h 41 min
